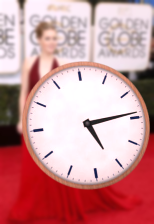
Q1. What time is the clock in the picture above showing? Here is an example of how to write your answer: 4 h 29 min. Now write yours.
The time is 5 h 14 min
